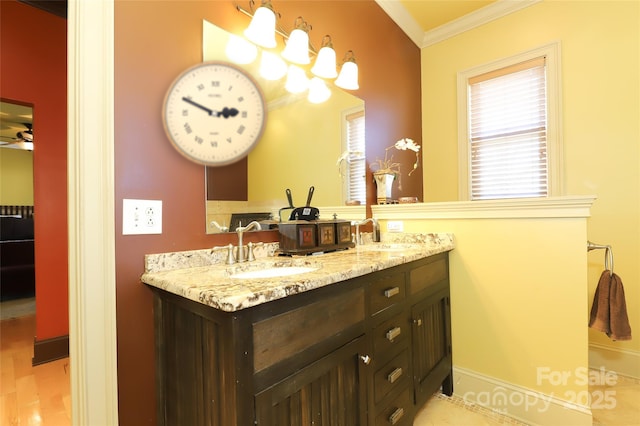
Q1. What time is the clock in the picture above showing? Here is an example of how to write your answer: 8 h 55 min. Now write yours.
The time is 2 h 49 min
